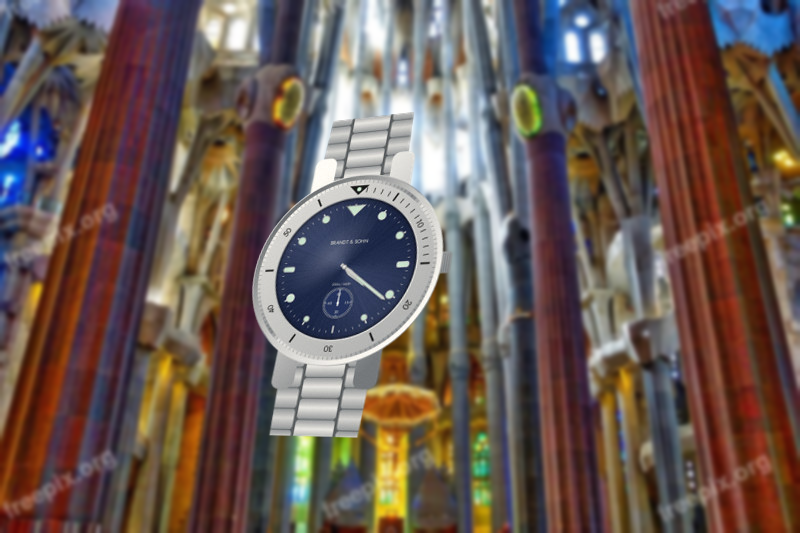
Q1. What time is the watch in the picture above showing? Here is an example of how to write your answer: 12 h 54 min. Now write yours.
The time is 4 h 21 min
